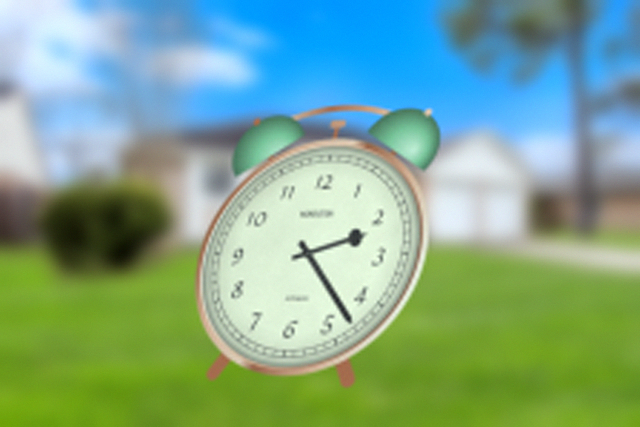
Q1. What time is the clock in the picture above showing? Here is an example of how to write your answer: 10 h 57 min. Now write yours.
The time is 2 h 23 min
